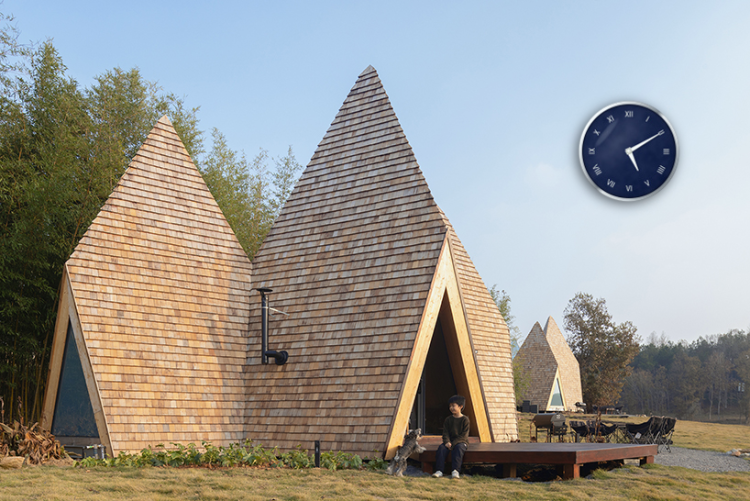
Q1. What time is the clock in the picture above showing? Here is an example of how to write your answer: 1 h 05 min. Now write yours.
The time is 5 h 10 min
